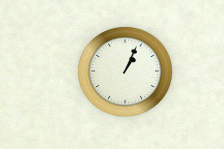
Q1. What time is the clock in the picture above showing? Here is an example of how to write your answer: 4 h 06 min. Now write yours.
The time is 1 h 04 min
